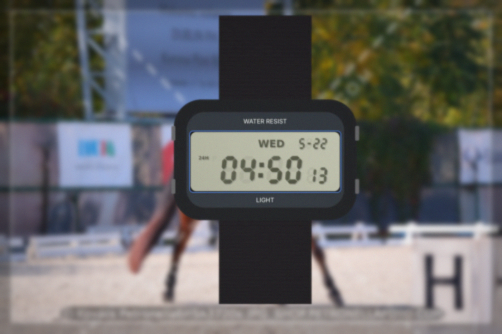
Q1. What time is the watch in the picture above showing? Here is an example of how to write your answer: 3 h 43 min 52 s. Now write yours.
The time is 4 h 50 min 13 s
